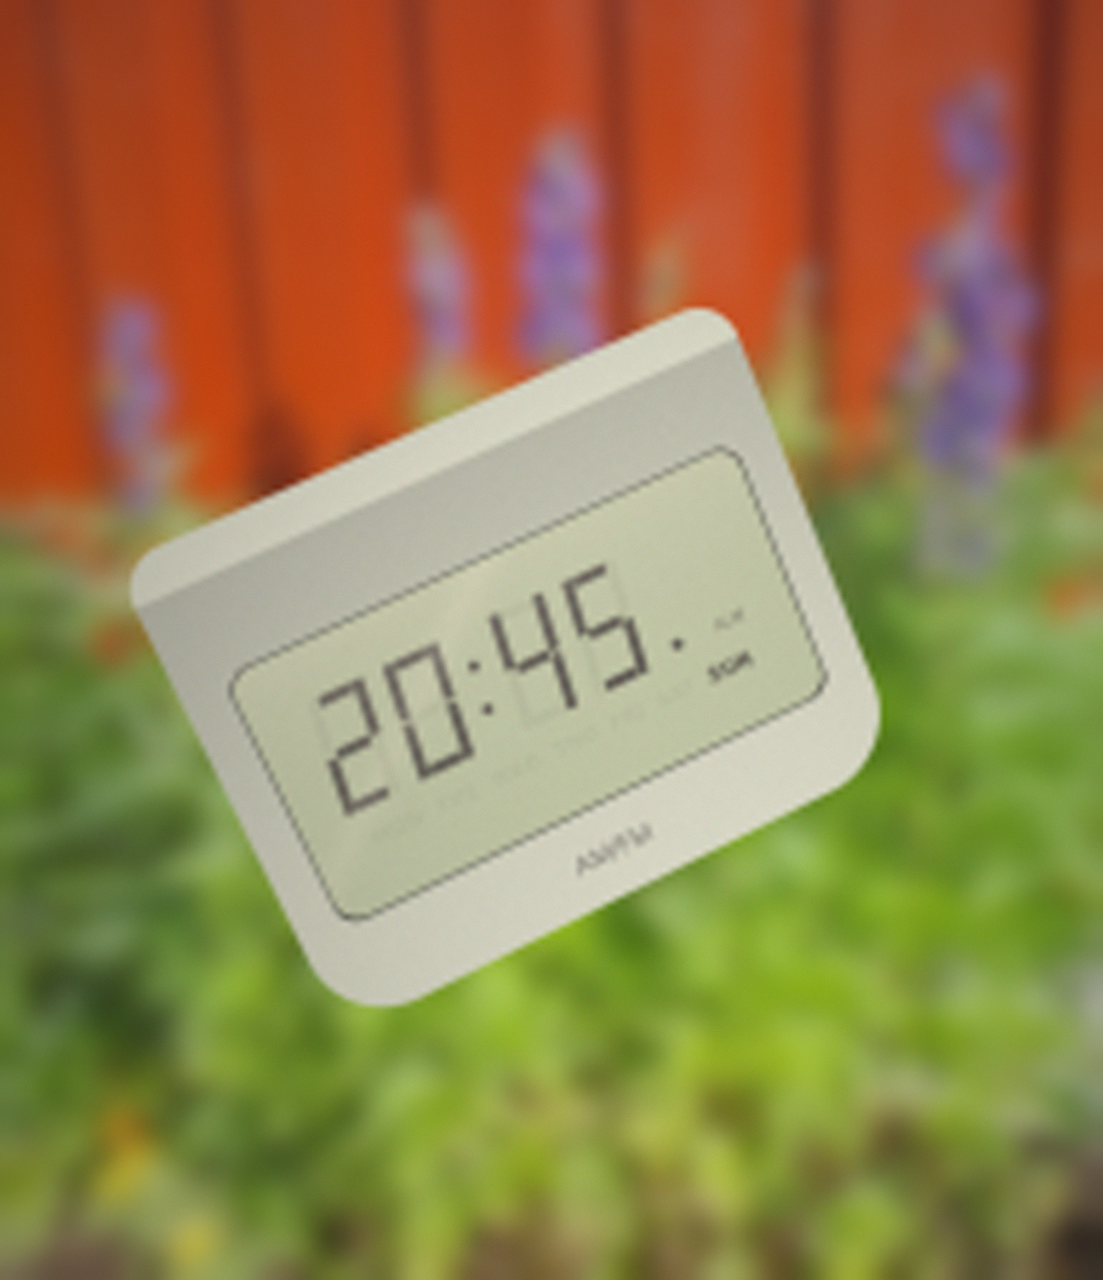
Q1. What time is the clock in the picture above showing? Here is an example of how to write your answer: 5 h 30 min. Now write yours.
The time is 20 h 45 min
